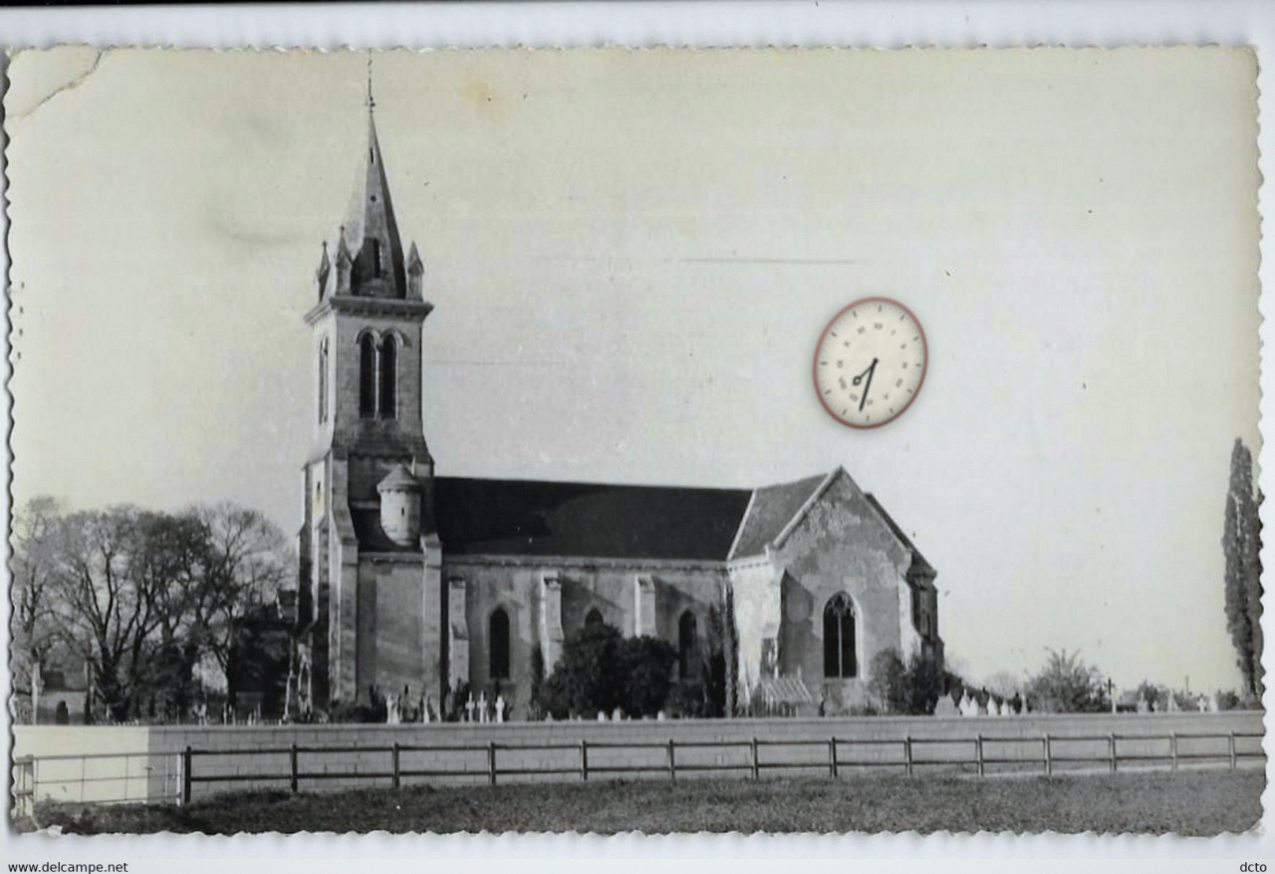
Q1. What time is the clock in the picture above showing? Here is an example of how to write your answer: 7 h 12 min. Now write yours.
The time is 7 h 32 min
